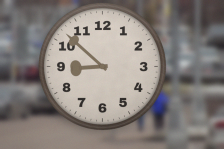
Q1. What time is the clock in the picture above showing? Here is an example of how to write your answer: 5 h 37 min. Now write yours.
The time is 8 h 52 min
